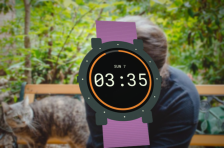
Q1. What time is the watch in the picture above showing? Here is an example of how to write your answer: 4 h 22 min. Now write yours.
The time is 3 h 35 min
